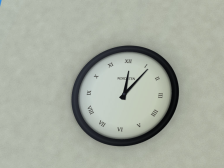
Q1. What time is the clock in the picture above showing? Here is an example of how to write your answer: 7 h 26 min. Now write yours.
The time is 12 h 06 min
